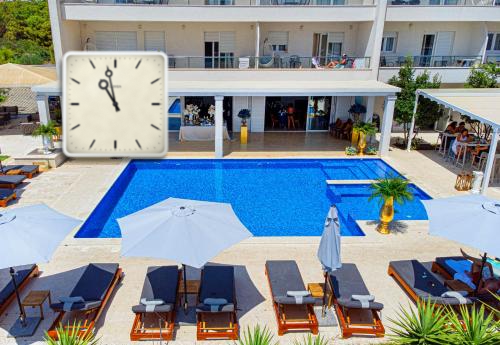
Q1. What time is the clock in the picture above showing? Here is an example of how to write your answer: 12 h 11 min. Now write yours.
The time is 10 h 58 min
